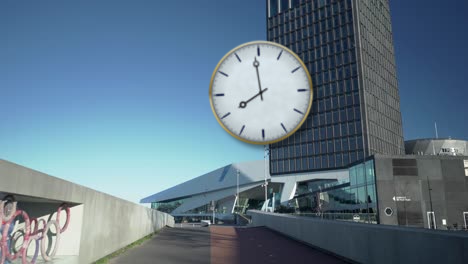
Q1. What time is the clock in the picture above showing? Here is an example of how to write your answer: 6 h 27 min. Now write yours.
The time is 7 h 59 min
